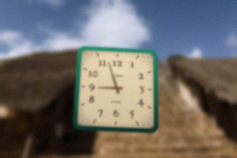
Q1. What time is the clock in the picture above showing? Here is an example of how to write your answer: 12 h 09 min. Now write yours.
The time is 8 h 57 min
